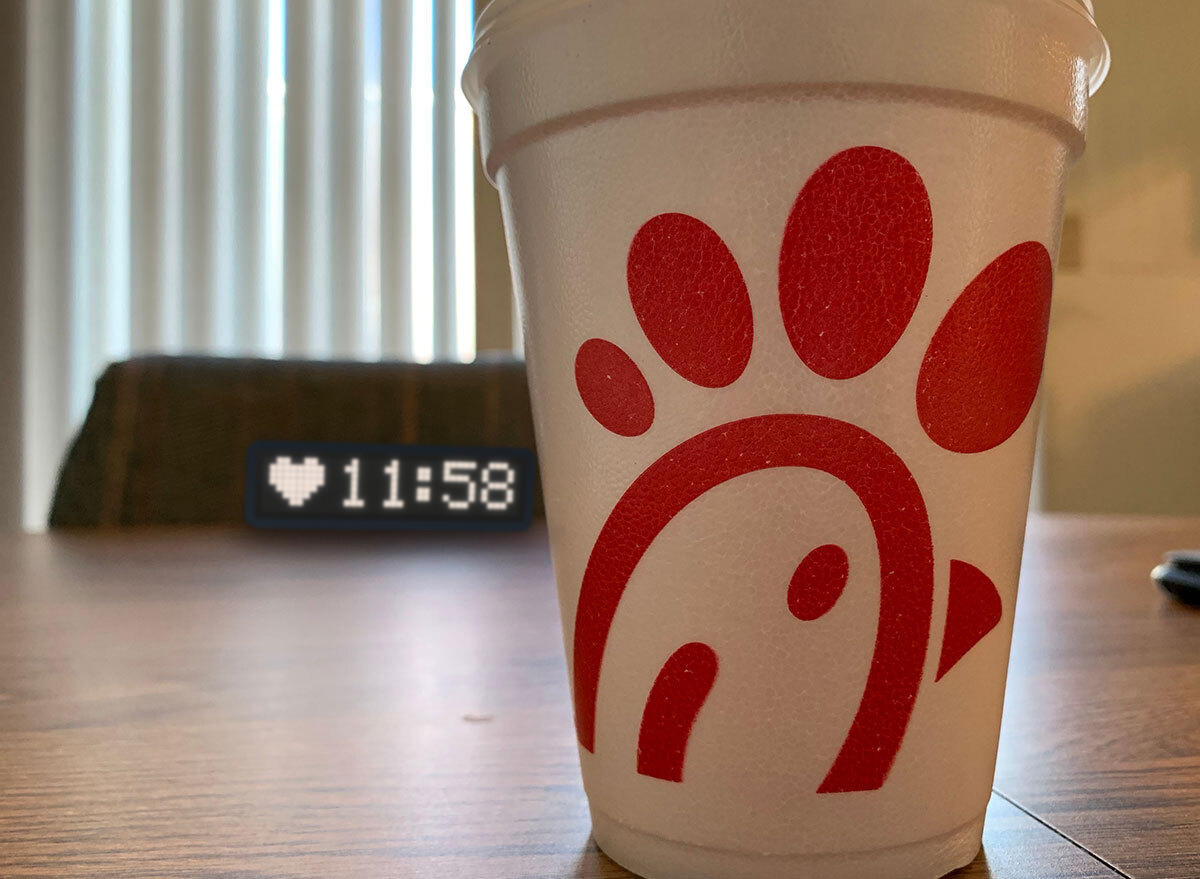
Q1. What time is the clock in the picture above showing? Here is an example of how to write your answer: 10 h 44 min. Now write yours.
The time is 11 h 58 min
